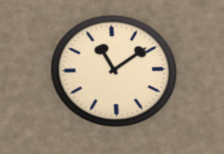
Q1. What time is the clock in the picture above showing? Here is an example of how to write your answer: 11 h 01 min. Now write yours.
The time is 11 h 09 min
